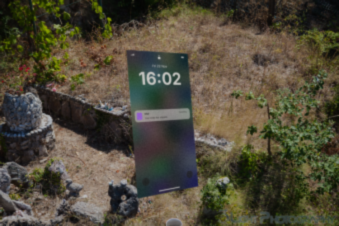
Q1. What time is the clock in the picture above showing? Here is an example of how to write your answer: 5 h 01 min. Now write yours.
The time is 16 h 02 min
